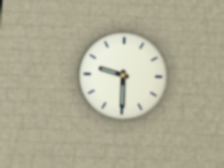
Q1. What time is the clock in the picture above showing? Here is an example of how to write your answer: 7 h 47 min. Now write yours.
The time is 9 h 30 min
